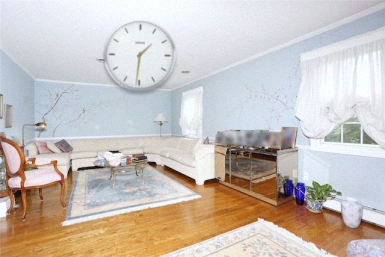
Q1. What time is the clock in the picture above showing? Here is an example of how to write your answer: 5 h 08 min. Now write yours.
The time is 1 h 31 min
